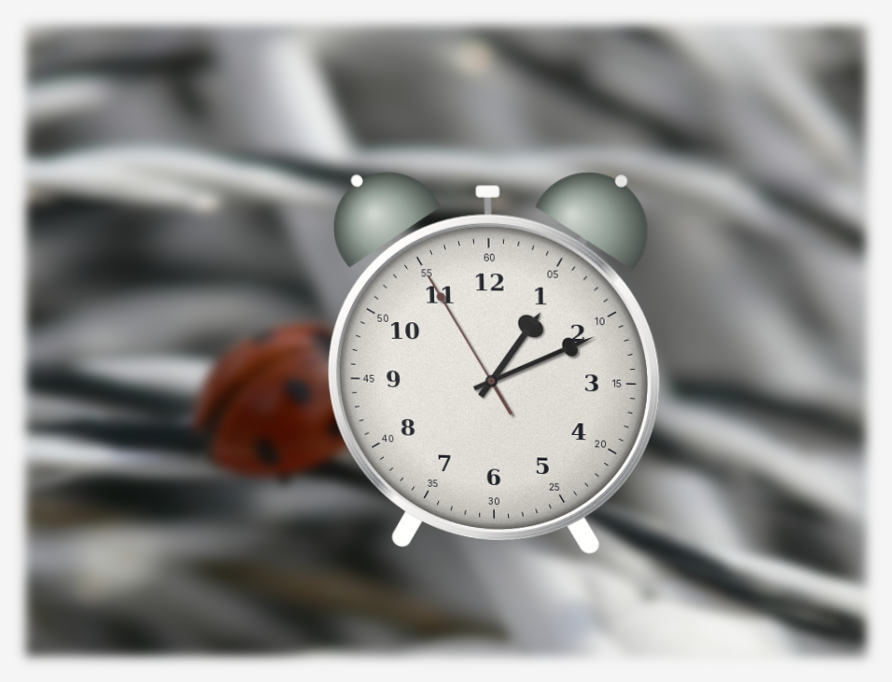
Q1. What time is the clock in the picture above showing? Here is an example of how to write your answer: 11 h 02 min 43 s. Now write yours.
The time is 1 h 10 min 55 s
